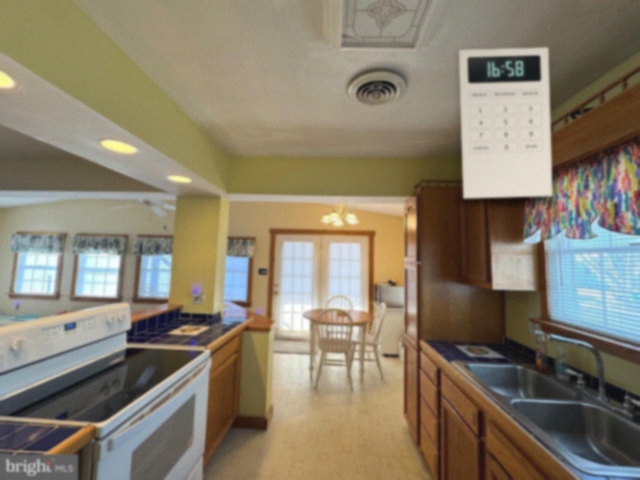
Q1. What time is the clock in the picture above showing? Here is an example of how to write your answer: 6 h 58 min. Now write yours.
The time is 16 h 58 min
